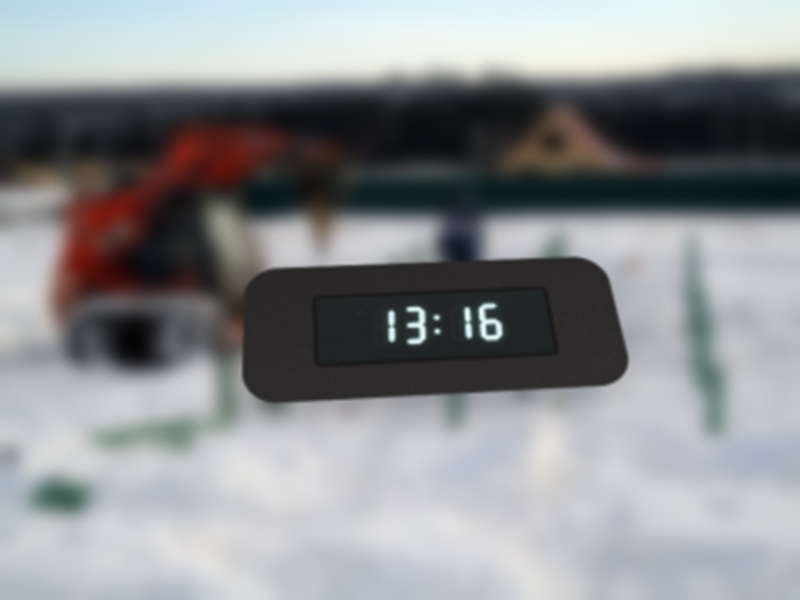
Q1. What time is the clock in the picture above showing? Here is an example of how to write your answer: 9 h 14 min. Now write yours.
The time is 13 h 16 min
